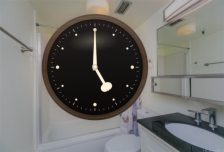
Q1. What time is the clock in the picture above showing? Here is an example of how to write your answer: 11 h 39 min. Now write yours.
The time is 5 h 00 min
